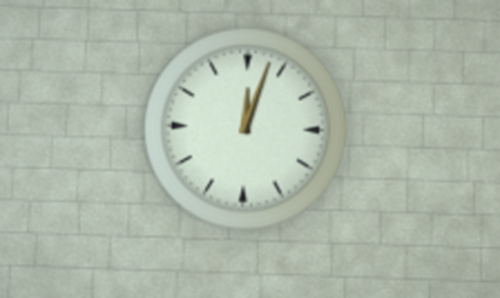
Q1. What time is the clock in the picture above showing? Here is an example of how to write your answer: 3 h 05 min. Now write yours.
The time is 12 h 03 min
